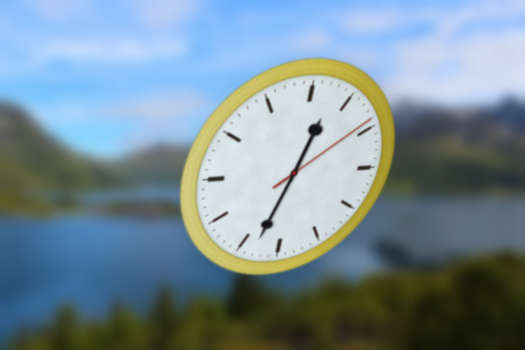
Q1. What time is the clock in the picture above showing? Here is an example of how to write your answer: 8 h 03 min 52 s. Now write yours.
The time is 12 h 33 min 09 s
